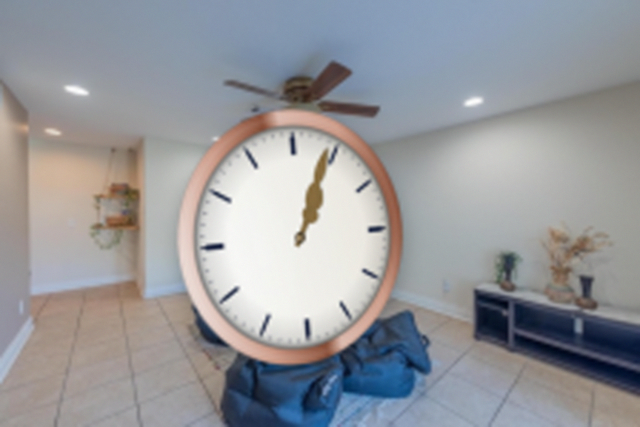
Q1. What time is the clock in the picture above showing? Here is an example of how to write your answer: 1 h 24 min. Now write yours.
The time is 1 h 04 min
